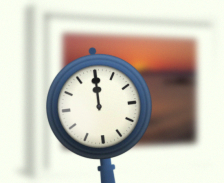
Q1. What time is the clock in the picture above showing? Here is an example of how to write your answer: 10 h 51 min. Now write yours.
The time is 12 h 00 min
